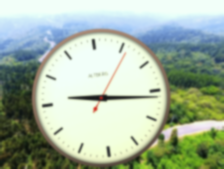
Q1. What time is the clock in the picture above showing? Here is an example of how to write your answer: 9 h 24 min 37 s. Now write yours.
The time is 9 h 16 min 06 s
